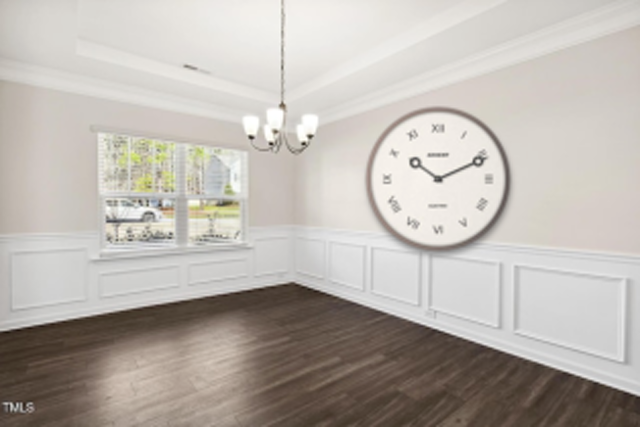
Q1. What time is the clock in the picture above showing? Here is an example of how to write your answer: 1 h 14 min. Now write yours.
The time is 10 h 11 min
